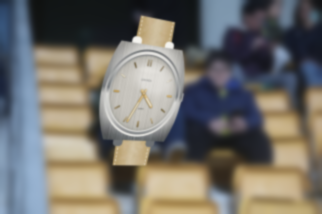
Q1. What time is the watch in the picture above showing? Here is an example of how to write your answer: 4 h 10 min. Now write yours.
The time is 4 h 34 min
